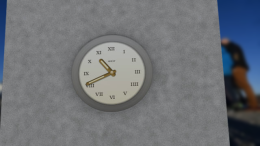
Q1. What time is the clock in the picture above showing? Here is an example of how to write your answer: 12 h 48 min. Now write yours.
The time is 10 h 41 min
